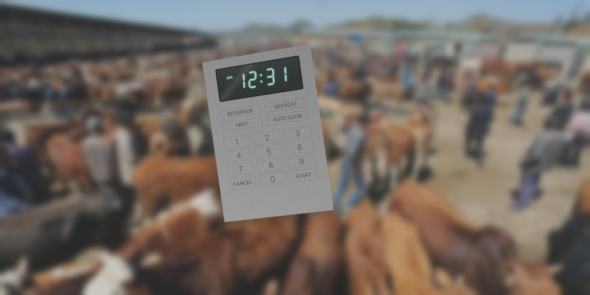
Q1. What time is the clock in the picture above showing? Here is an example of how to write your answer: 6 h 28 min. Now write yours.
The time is 12 h 31 min
